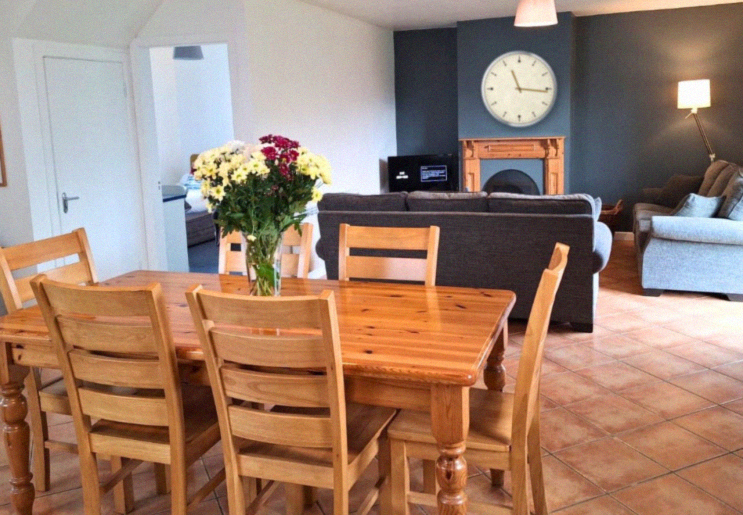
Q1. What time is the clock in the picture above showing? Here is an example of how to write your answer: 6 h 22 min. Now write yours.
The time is 11 h 16 min
